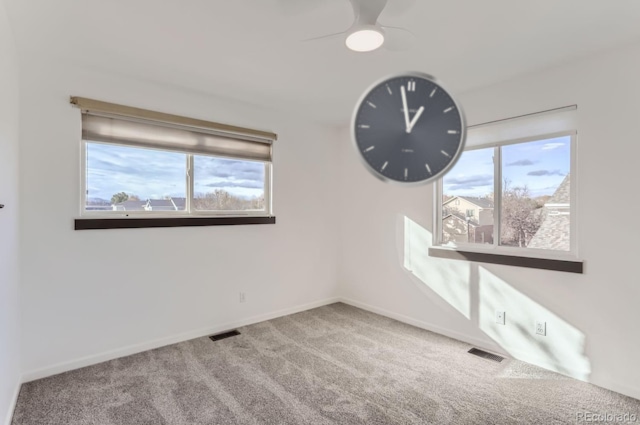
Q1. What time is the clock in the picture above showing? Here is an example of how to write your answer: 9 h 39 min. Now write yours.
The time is 12 h 58 min
